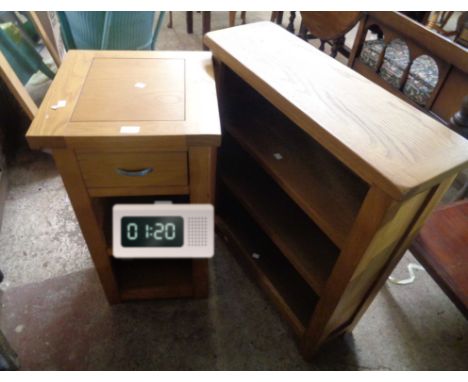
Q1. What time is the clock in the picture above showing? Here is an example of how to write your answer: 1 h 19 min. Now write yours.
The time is 1 h 20 min
